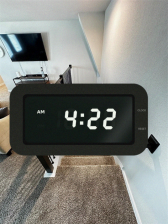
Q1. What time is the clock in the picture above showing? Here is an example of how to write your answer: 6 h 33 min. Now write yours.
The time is 4 h 22 min
